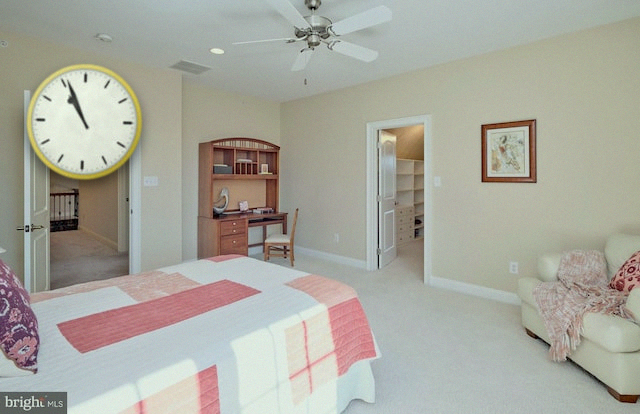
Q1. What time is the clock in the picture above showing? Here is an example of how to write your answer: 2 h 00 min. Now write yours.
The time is 10 h 56 min
